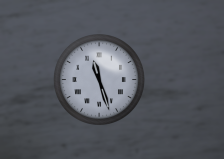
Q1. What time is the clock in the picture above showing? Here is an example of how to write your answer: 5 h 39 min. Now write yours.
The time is 11 h 27 min
